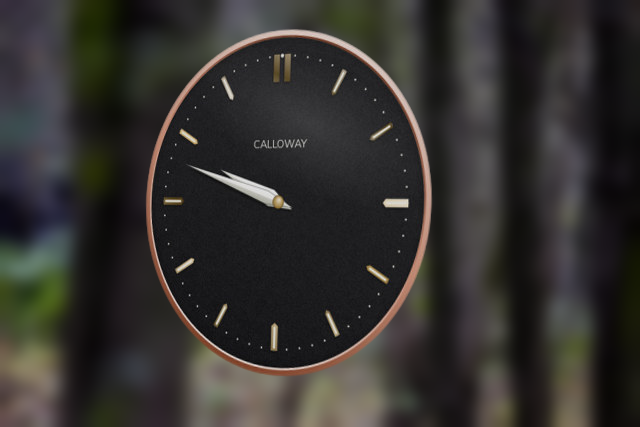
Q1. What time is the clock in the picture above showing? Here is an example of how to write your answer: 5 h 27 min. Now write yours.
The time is 9 h 48 min
